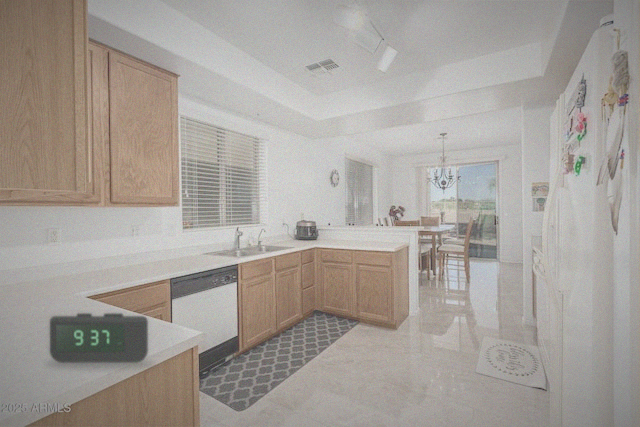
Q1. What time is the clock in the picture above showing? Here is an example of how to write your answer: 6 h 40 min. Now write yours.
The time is 9 h 37 min
